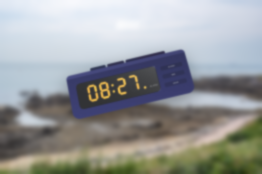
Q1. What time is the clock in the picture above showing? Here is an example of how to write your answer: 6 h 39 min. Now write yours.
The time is 8 h 27 min
